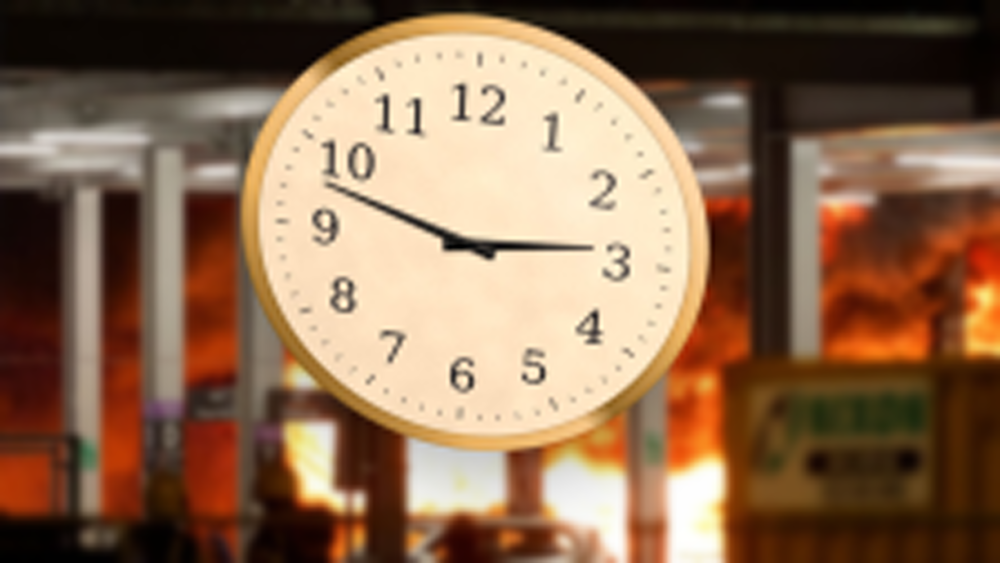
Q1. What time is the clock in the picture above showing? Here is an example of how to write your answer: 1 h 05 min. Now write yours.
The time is 2 h 48 min
